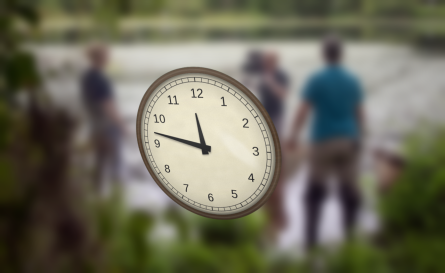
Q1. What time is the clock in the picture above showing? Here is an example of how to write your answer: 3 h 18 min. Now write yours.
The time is 11 h 47 min
